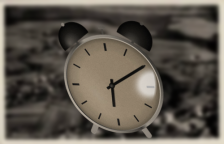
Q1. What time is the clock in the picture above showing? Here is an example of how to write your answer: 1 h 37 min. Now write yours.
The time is 6 h 10 min
